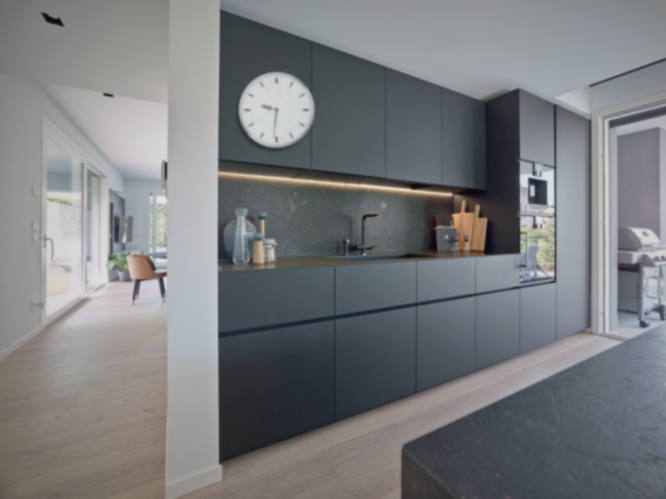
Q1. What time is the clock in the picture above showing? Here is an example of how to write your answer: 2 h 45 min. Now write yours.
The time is 9 h 31 min
